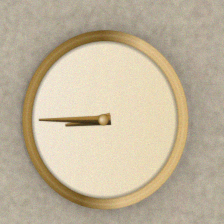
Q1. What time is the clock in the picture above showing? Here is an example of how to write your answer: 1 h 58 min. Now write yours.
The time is 8 h 45 min
